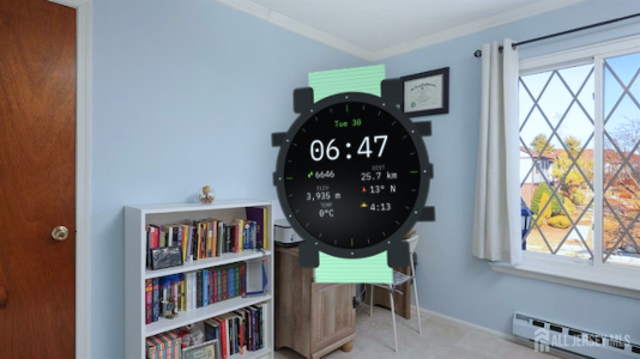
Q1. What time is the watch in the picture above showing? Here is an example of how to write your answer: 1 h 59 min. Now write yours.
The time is 6 h 47 min
